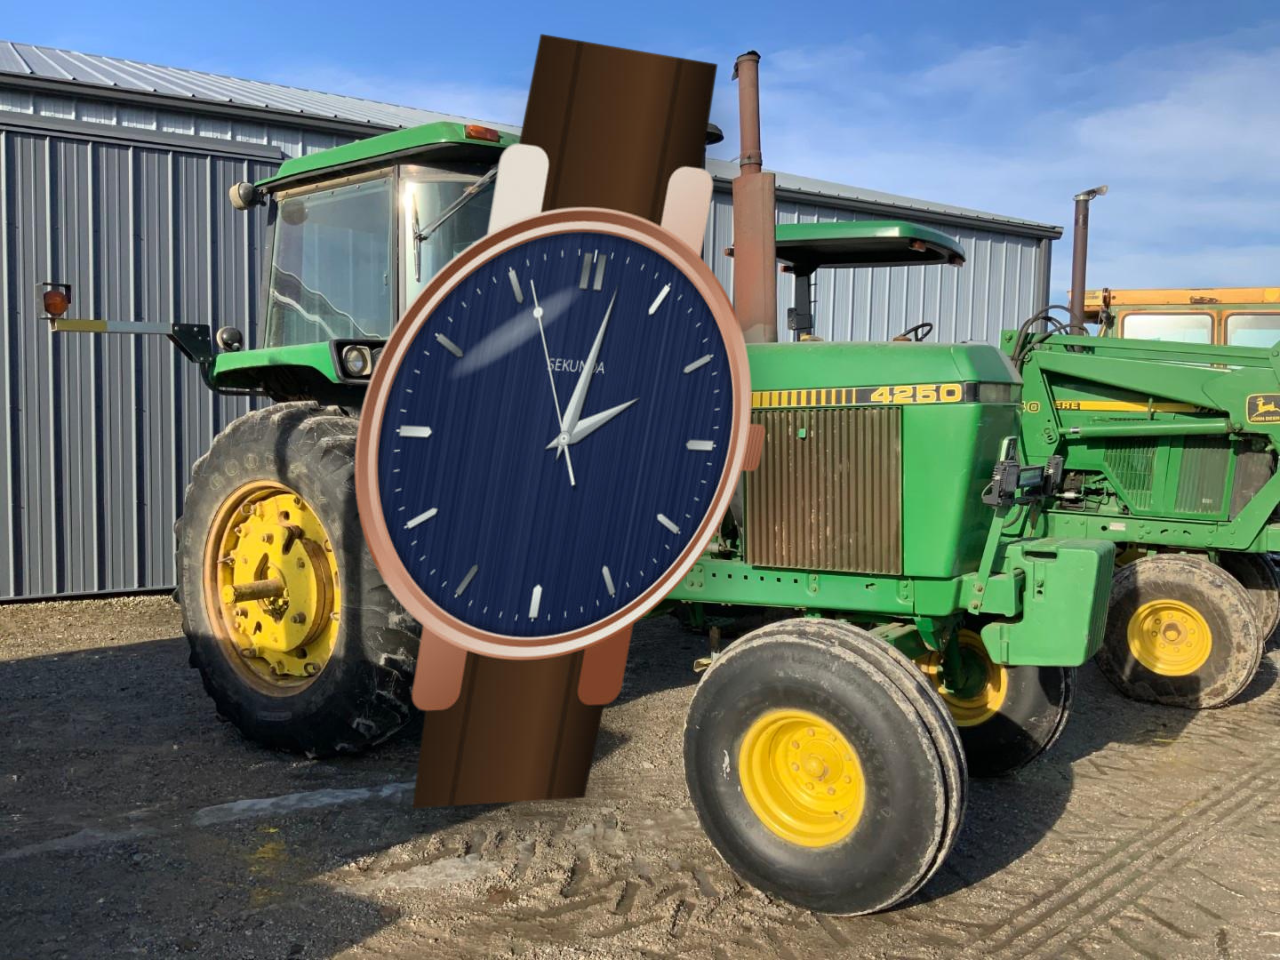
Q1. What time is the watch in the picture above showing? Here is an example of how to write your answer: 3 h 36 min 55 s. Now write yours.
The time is 2 h 01 min 56 s
